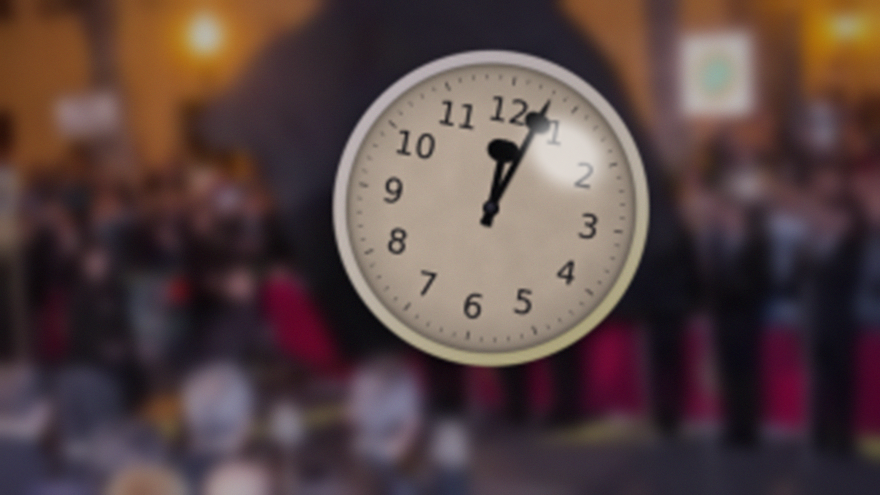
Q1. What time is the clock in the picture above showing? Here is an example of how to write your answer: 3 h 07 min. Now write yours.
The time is 12 h 03 min
